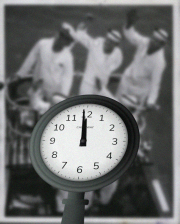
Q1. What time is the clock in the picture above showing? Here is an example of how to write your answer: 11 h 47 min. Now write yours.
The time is 11 h 59 min
